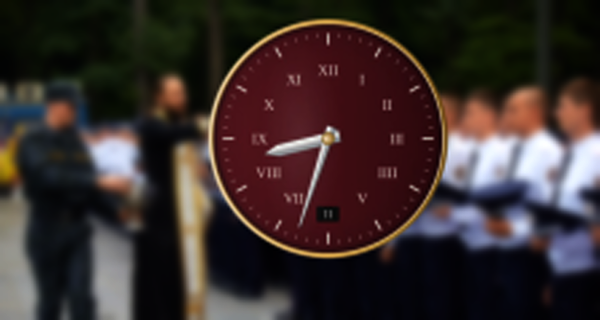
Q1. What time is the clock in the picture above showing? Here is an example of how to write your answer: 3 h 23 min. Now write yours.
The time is 8 h 33 min
